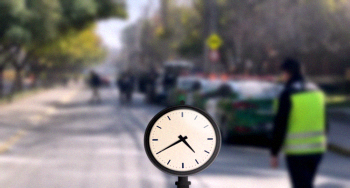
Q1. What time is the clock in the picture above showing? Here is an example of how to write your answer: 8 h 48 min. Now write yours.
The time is 4 h 40 min
